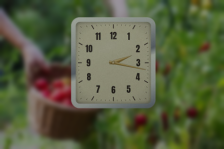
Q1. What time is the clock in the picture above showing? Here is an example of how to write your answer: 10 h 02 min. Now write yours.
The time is 2 h 17 min
